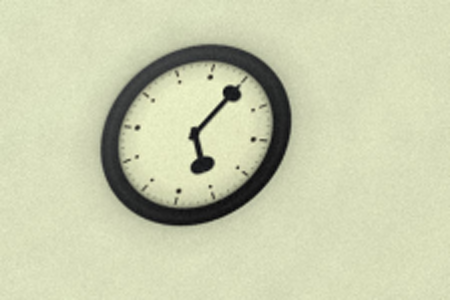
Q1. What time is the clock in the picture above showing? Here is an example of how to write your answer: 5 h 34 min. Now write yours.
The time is 5 h 05 min
